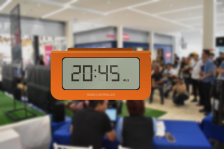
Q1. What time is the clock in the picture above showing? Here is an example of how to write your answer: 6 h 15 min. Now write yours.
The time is 20 h 45 min
